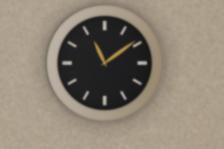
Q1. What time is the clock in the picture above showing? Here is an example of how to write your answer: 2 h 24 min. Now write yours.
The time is 11 h 09 min
